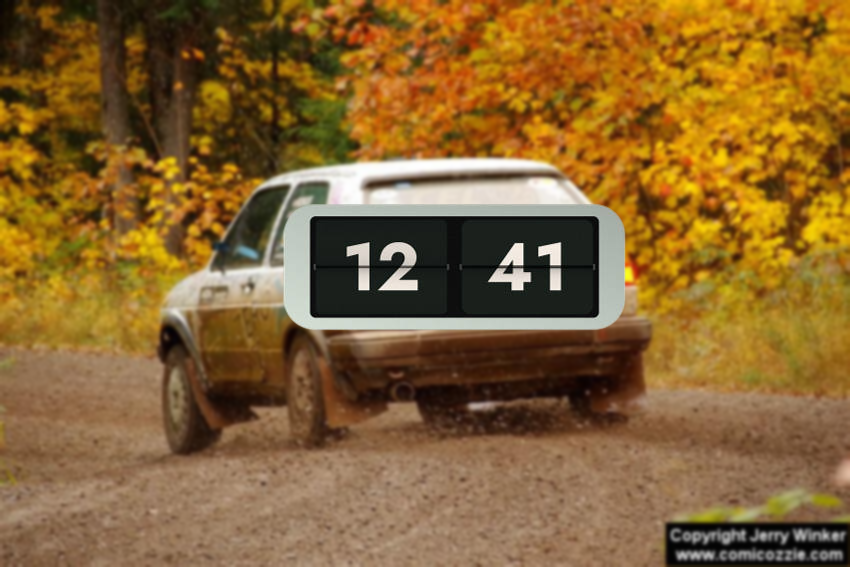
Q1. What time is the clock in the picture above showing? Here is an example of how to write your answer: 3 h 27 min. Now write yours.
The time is 12 h 41 min
